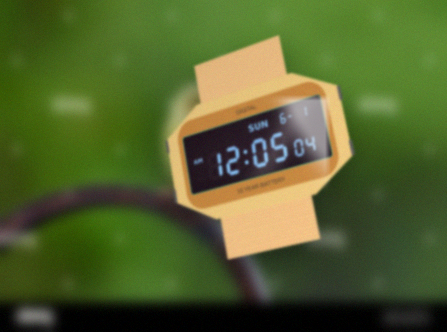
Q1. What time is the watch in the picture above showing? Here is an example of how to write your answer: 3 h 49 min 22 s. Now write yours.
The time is 12 h 05 min 04 s
